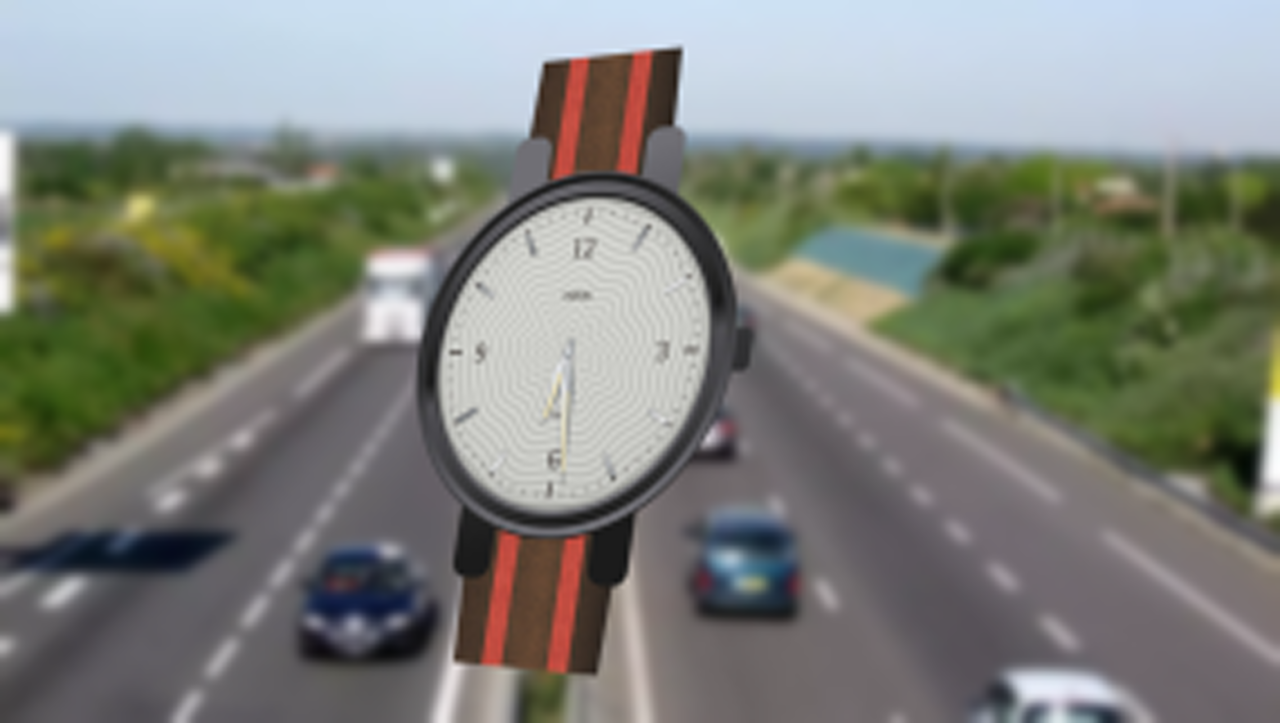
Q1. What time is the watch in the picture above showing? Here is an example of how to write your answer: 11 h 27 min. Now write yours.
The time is 6 h 29 min
